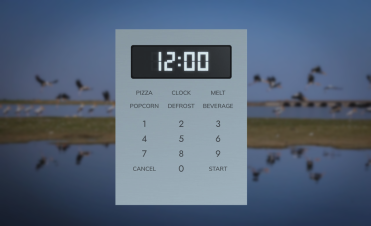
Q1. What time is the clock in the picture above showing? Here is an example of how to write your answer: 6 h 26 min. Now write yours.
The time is 12 h 00 min
